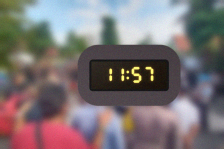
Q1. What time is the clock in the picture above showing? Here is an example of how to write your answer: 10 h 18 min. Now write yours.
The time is 11 h 57 min
